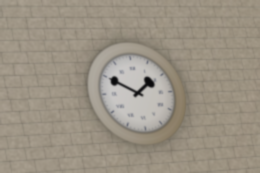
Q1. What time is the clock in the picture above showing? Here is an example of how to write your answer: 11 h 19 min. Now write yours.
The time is 1 h 50 min
